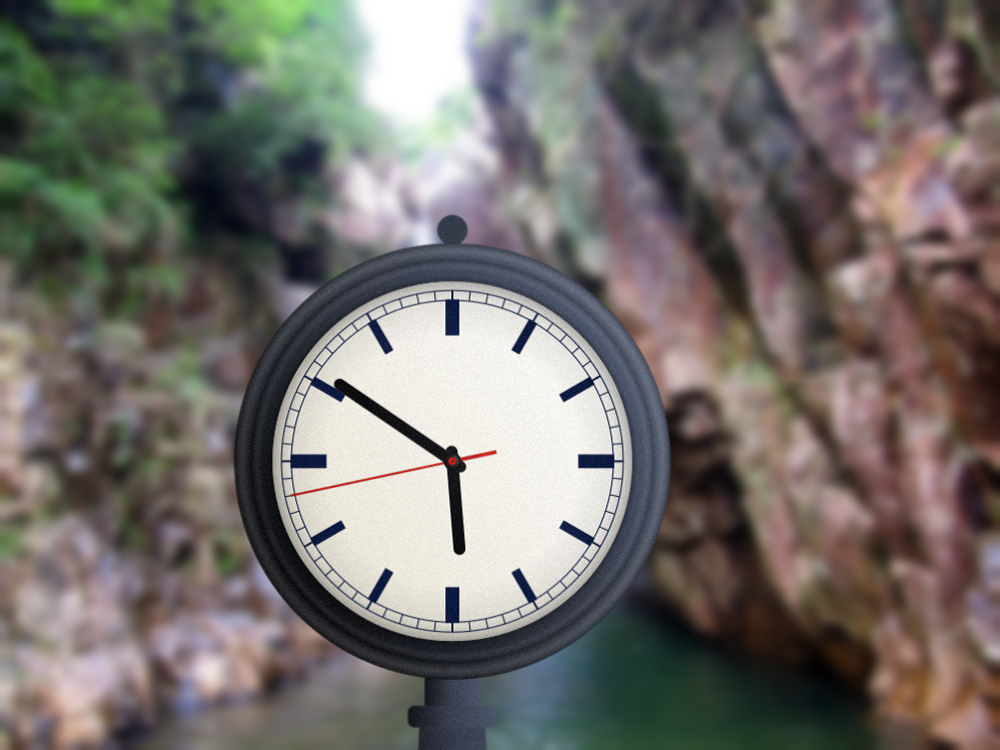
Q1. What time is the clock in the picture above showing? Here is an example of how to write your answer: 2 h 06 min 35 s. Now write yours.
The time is 5 h 50 min 43 s
